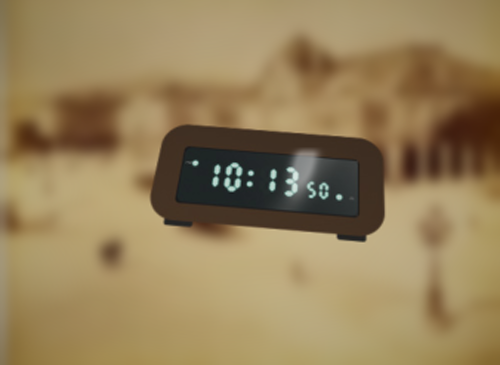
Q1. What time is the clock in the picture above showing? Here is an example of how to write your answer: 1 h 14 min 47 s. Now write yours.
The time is 10 h 13 min 50 s
